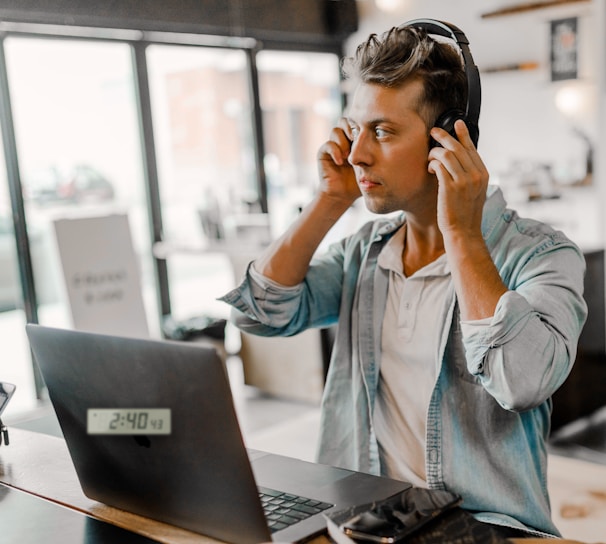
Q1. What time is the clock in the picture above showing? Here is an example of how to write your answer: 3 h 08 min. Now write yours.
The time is 2 h 40 min
